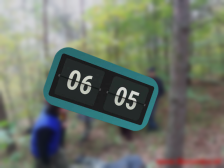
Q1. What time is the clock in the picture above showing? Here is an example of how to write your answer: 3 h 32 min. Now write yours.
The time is 6 h 05 min
